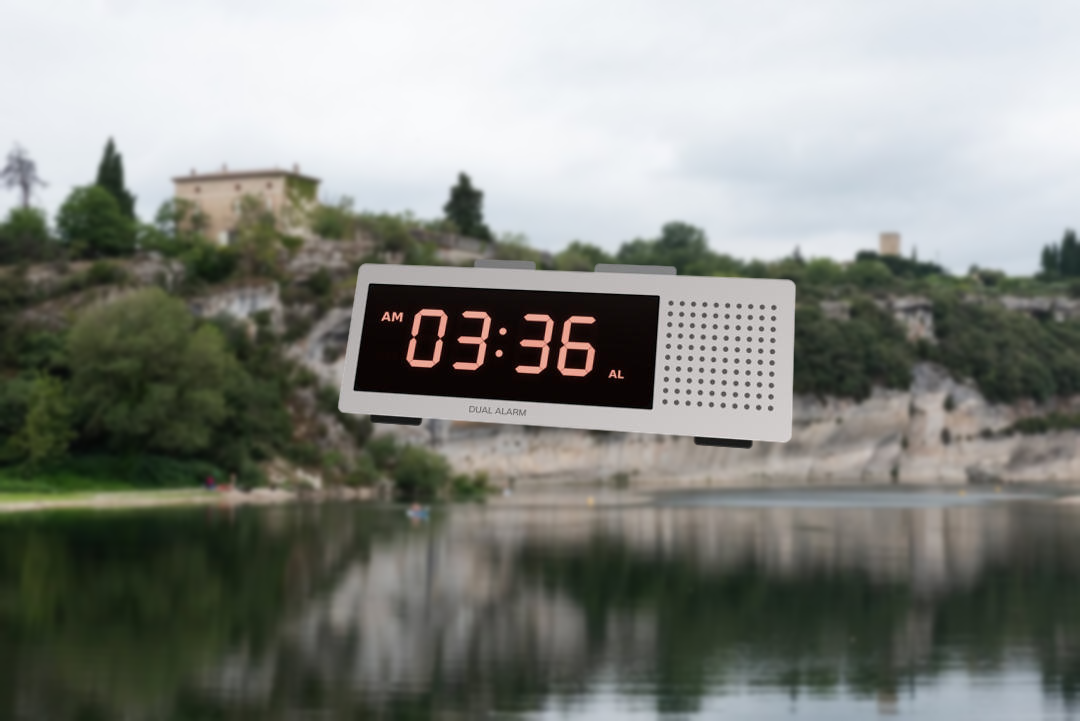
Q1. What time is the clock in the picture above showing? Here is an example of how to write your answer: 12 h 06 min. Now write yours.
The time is 3 h 36 min
